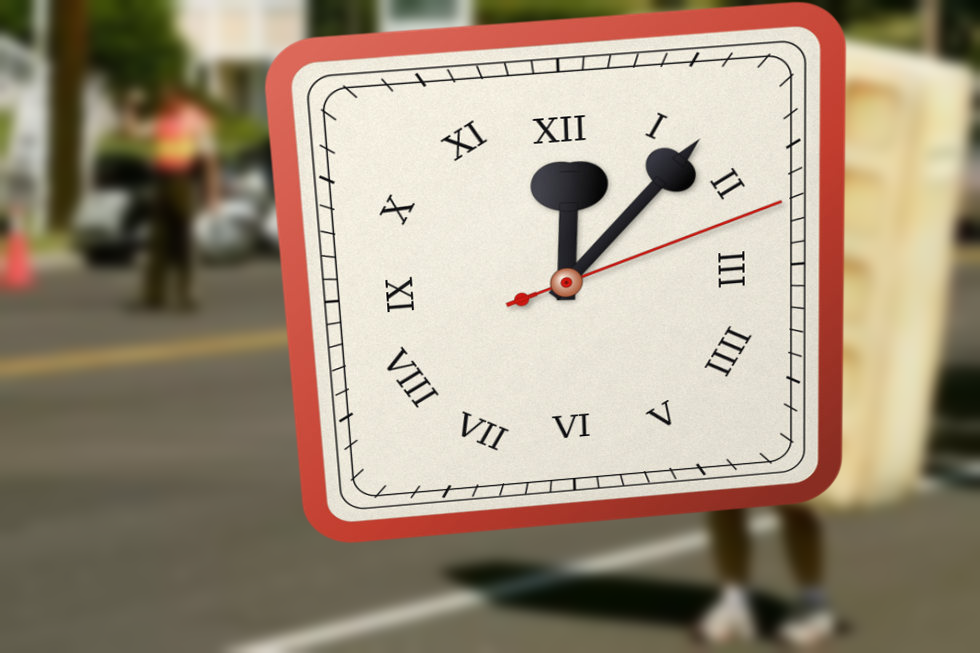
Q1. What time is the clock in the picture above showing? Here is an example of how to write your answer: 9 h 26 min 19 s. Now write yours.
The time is 12 h 07 min 12 s
